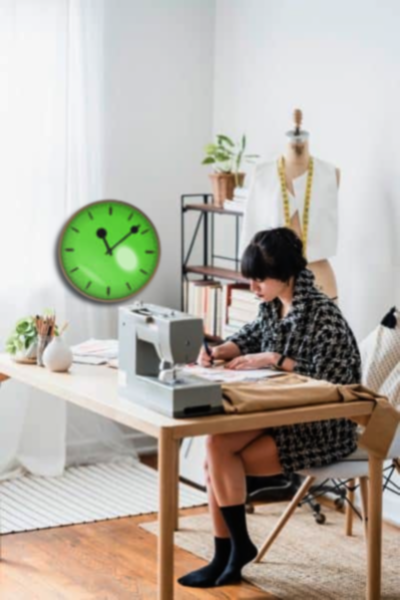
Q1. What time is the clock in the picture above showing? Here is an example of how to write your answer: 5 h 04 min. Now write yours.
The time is 11 h 08 min
